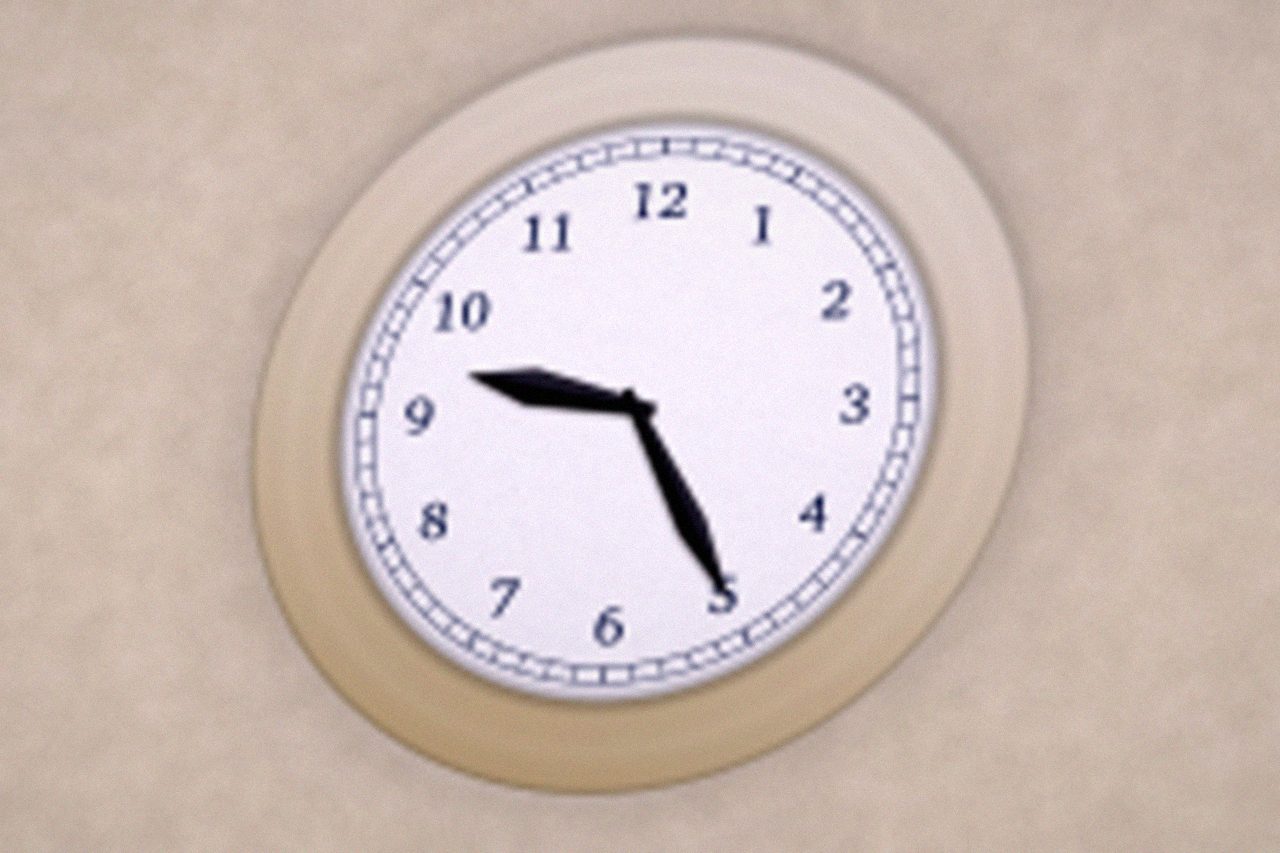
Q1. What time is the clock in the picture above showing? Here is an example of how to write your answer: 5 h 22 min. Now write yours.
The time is 9 h 25 min
